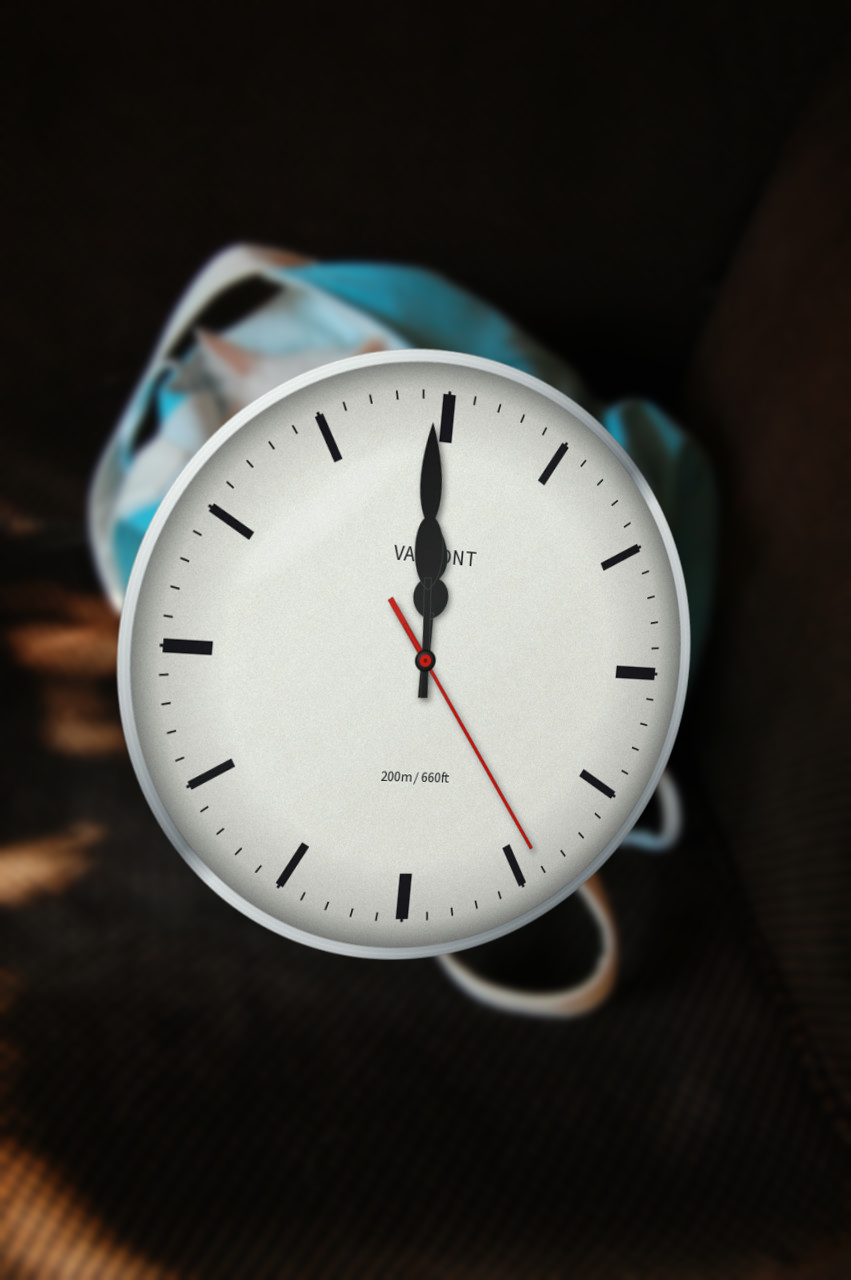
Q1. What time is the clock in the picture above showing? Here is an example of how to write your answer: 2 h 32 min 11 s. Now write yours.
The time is 11 h 59 min 24 s
